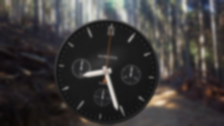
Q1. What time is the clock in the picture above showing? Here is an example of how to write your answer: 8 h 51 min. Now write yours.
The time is 8 h 26 min
